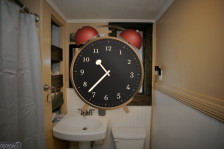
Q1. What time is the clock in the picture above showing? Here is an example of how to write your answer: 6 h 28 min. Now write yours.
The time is 10 h 37 min
